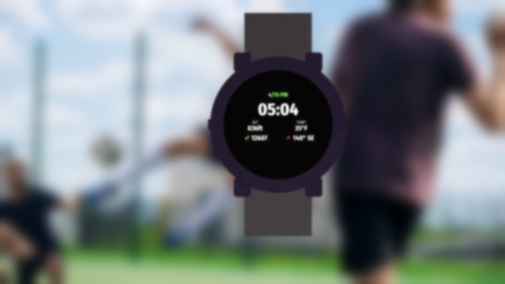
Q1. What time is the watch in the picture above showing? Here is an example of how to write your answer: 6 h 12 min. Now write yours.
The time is 5 h 04 min
